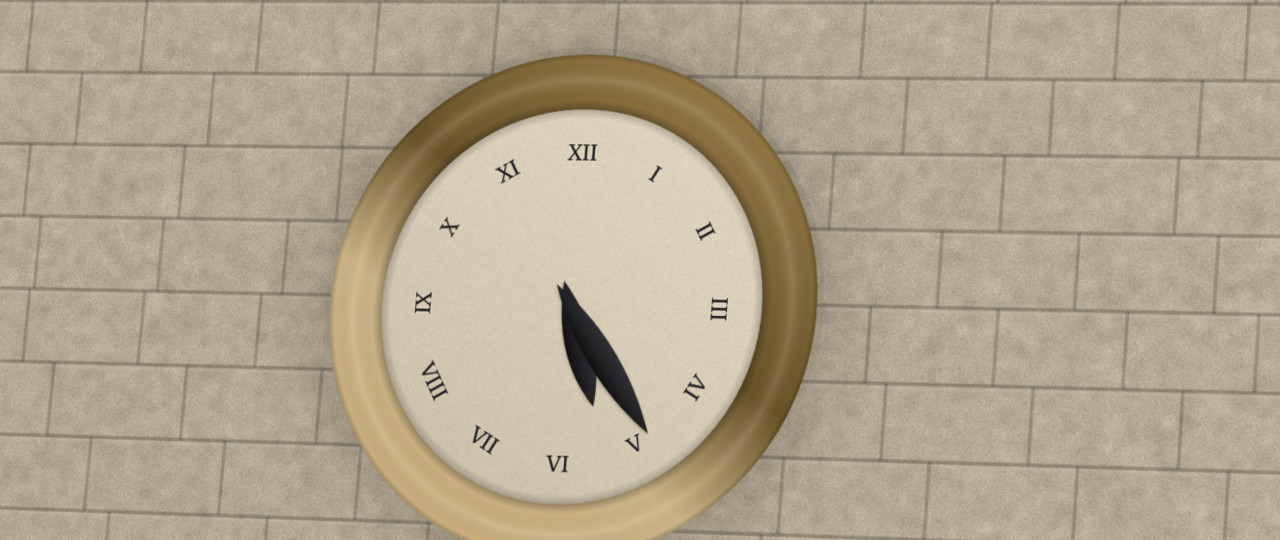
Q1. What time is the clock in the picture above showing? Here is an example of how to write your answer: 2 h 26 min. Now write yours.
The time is 5 h 24 min
